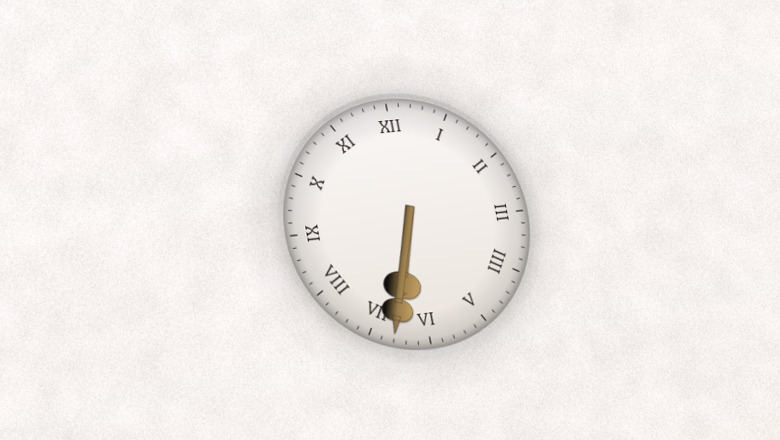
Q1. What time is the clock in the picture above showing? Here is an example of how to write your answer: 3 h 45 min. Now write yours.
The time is 6 h 33 min
